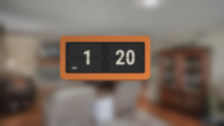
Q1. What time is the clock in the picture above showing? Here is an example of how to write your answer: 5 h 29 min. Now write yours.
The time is 1 h 20 min
